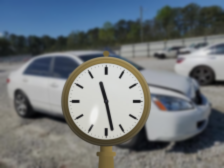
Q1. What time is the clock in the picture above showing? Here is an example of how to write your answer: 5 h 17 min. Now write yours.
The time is 11 h 28 min
